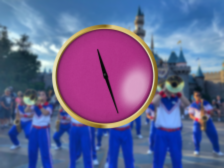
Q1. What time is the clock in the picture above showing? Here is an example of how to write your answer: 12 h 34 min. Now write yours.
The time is 11 h 27 min
